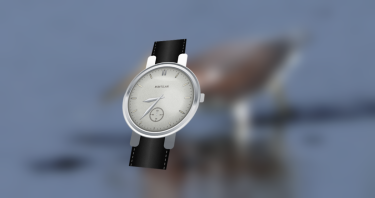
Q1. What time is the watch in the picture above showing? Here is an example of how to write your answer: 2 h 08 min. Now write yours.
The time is 8 h 36 min
